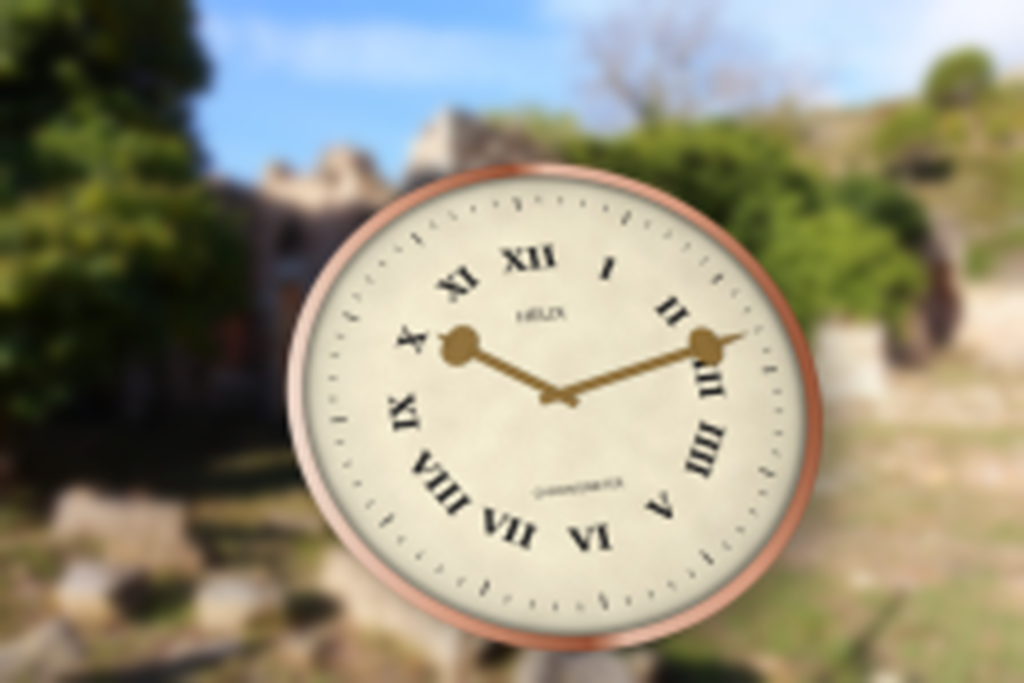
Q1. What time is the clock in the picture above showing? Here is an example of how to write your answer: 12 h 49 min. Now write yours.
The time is 10 h 13 min
